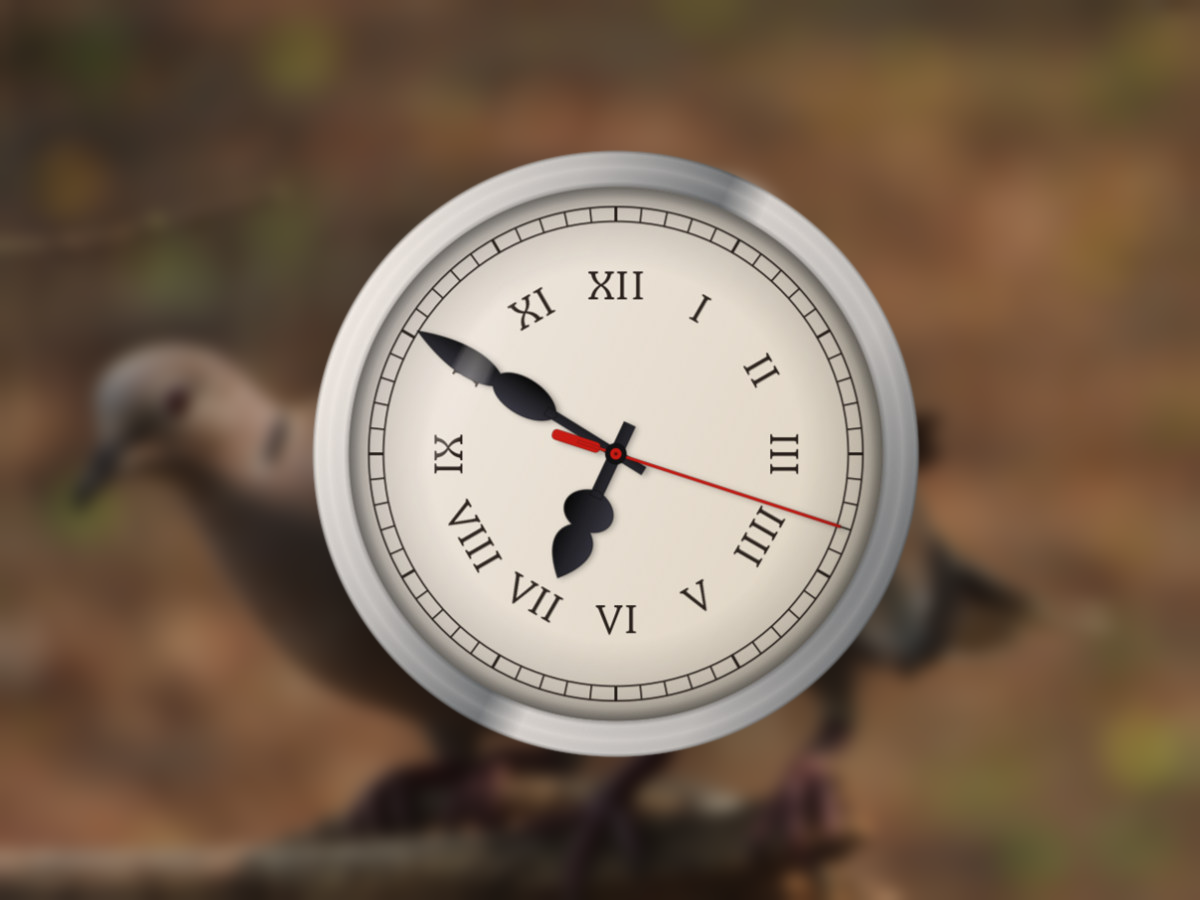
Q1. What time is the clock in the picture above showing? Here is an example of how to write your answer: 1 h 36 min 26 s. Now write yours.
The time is 6 h 50 min 18 s
